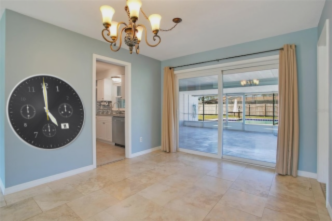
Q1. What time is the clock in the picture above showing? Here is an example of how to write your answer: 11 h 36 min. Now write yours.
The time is 5 h 00 min
